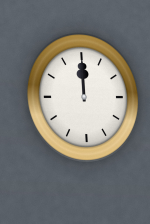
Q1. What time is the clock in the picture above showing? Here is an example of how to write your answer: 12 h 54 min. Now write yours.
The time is 12 h 00 min
